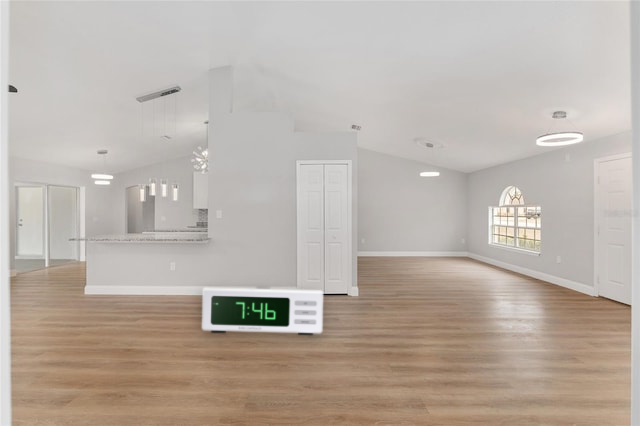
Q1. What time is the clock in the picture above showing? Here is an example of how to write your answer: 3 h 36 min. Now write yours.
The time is 7 h 46 min
